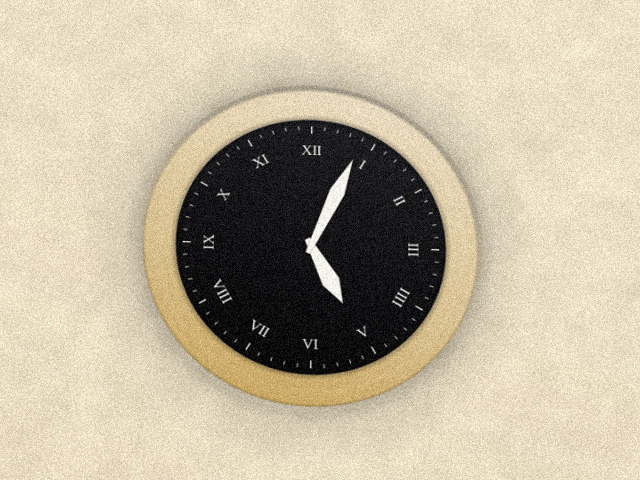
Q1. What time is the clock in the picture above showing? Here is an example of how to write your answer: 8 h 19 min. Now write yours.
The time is 5 h 04 min
